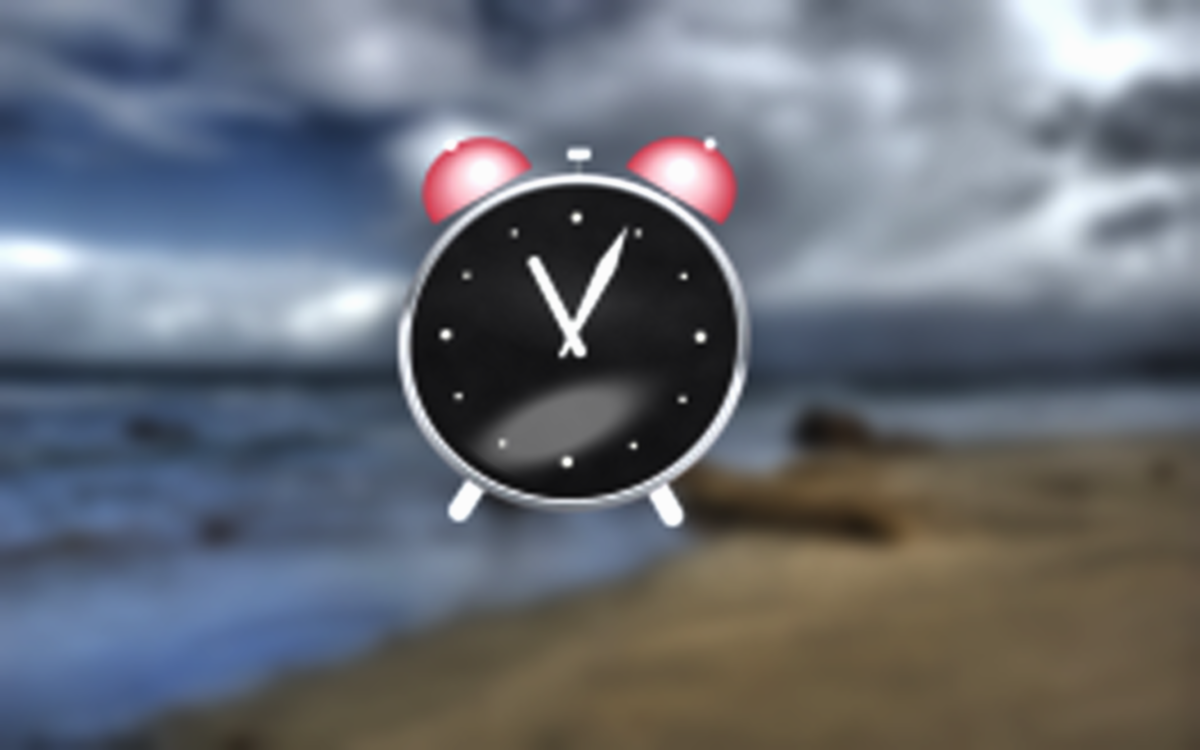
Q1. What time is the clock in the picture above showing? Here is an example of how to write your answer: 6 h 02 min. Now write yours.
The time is 11 h 04 min
